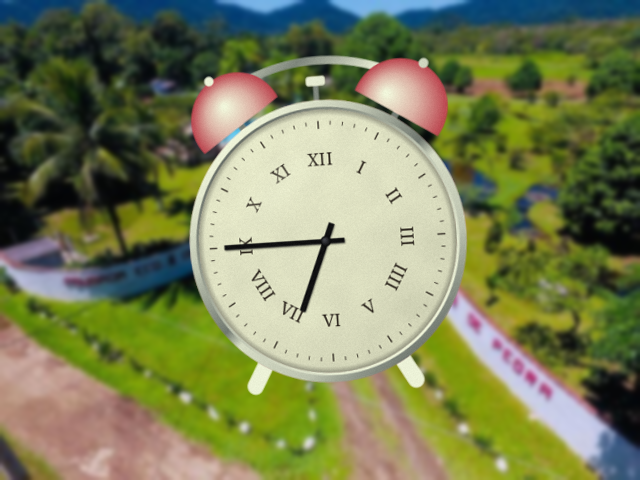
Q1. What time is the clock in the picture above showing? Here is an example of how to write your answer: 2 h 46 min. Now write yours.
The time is 6 h 45 min
